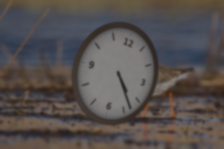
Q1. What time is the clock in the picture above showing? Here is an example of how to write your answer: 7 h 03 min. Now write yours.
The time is 4 h 23 min
